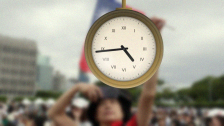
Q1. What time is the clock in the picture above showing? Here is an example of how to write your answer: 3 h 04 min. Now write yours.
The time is 4 h 44 min
